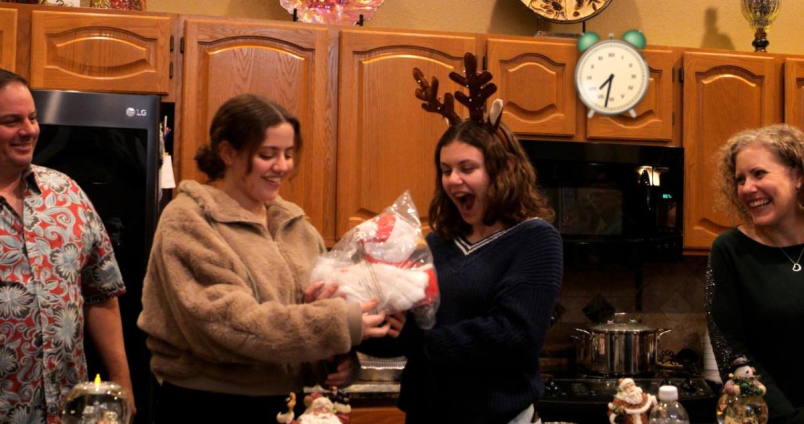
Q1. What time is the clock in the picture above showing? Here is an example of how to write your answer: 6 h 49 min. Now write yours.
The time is 7 h 32 min
